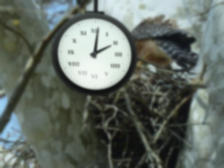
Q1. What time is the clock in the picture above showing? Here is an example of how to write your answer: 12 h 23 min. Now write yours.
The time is 2 h 01 min
